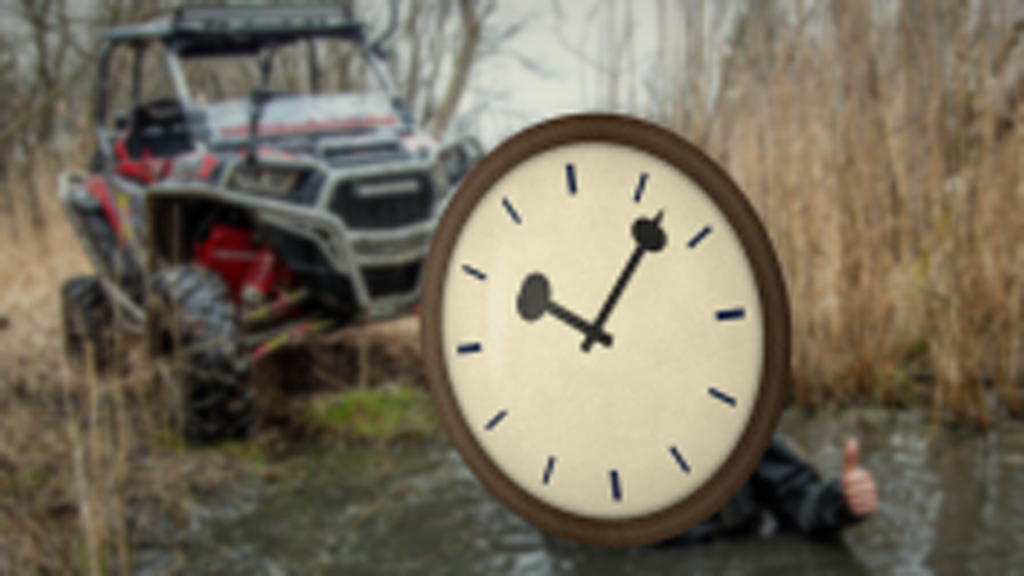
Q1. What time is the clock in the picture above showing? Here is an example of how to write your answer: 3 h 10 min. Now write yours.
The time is 10 h 07 min
